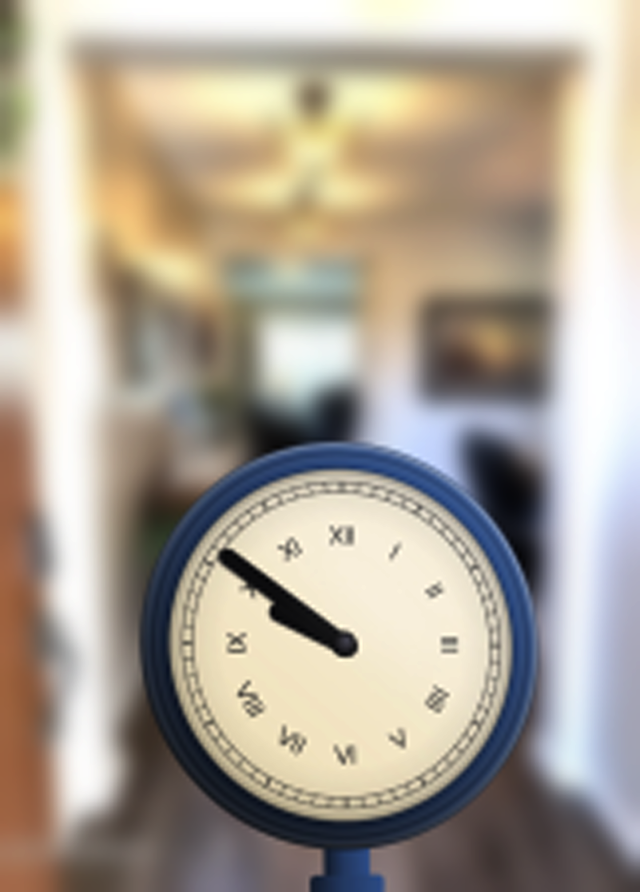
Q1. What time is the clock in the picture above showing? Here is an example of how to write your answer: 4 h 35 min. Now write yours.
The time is 9 h 51 min
